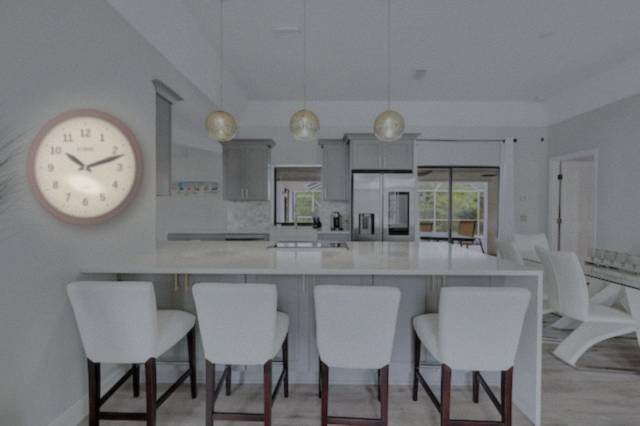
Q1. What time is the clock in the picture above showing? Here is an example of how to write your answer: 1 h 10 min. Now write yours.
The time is 10 h 12 min
